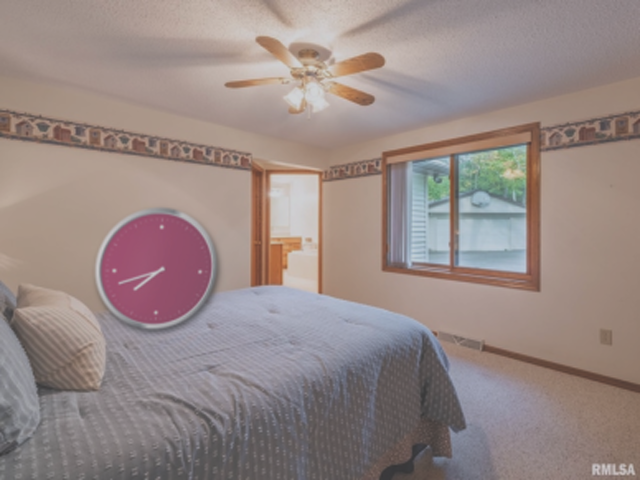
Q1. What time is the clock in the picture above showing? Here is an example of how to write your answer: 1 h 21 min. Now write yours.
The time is 7 h 42 min
